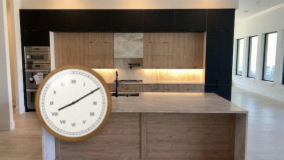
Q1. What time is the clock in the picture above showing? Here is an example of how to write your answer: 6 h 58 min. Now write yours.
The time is 8 h 10 min
